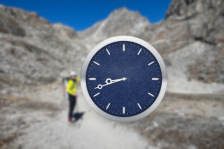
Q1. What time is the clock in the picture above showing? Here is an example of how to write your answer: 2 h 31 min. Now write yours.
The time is 8 h 42 min
